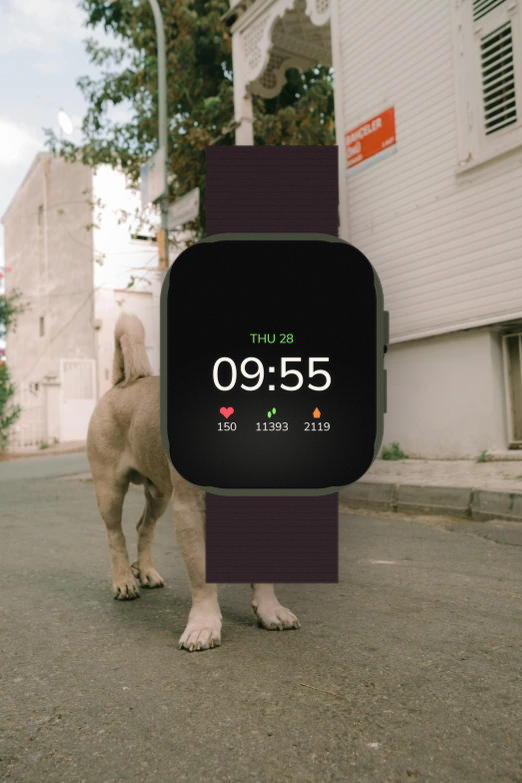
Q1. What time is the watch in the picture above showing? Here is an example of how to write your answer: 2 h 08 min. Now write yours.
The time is 9 h 55 min
